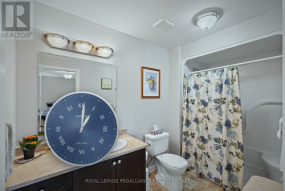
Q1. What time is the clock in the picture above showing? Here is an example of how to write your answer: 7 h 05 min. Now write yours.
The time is 1 h 01 min
